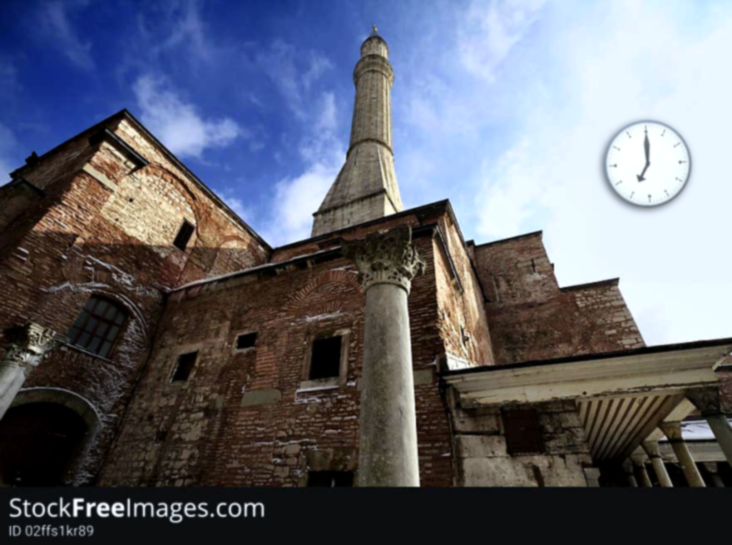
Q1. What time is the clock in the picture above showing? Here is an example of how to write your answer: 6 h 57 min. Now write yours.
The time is 7 h 00 min
